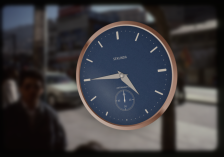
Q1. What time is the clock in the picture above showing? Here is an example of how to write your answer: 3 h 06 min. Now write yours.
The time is 4 h 45 min
